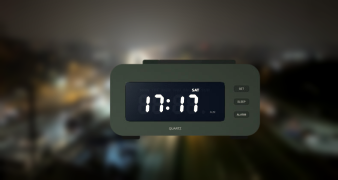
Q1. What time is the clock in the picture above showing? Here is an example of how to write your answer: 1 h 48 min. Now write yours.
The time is 17 h 17 min
